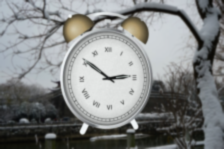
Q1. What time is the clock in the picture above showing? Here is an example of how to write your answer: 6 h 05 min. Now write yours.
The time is 2 h 51 min
